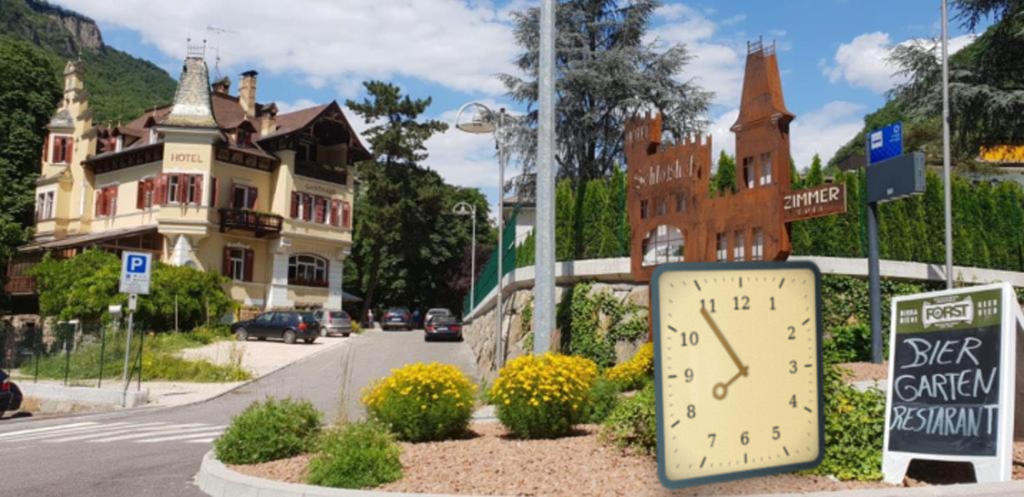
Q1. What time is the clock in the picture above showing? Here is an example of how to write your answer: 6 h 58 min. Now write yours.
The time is 7 h 54 min
